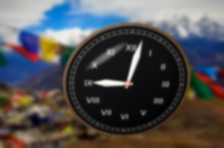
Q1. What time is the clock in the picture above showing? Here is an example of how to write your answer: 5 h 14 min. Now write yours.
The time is 9 h 02 min
